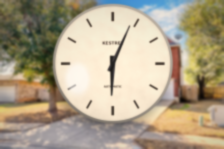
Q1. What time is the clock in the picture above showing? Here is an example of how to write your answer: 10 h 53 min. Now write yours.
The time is 6 h 04 min
